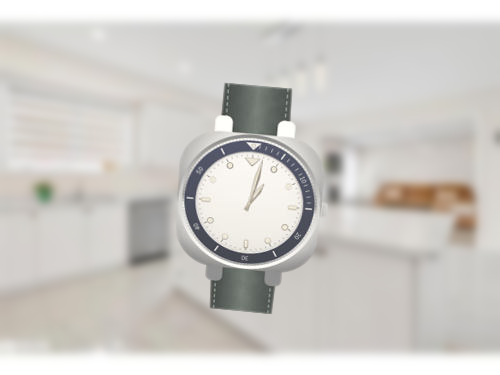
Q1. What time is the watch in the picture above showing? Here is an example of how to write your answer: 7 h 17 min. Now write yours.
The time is 1 h 02 min
